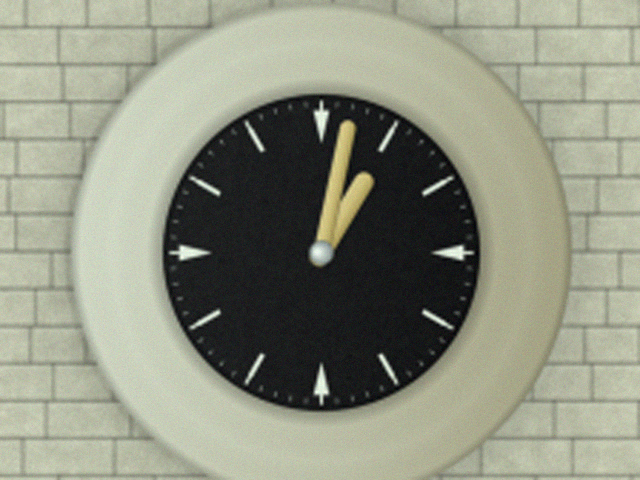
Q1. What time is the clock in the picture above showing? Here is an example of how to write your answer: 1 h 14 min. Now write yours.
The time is 1 h 02 min
